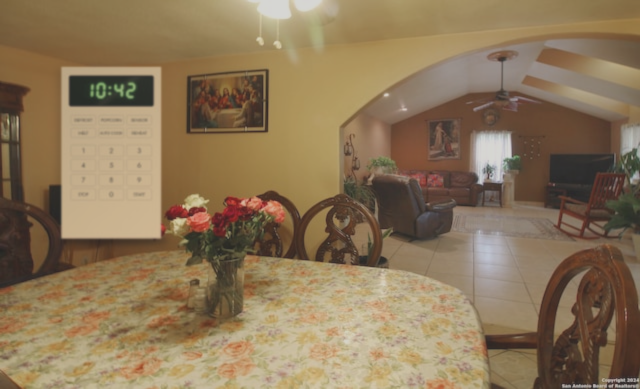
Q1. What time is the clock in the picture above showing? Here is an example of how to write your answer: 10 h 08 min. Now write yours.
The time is 10 h 42 min
